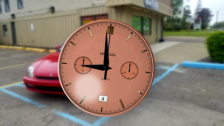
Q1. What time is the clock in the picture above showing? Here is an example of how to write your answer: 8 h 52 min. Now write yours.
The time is 8 h 59 min
